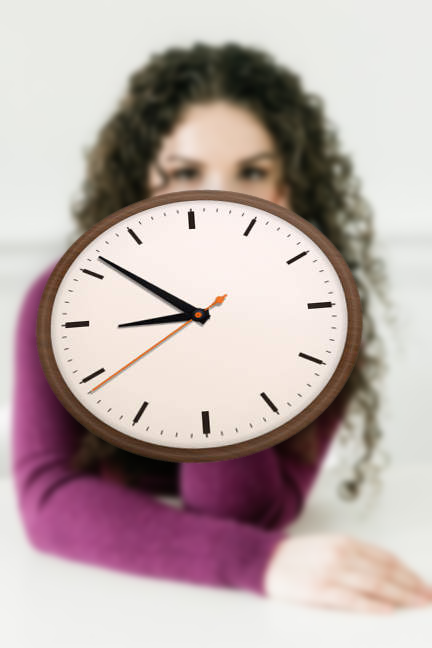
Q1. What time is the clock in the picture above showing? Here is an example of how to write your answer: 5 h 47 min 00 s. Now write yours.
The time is 8 h 51 min 39 s
